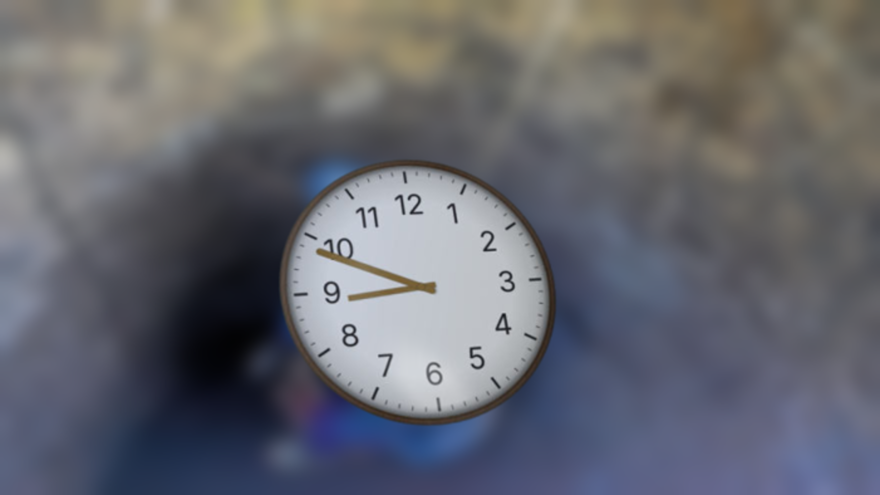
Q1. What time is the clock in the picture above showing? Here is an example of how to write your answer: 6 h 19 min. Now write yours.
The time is 8 h 49 min
